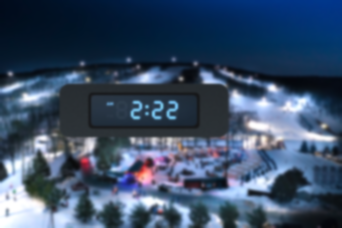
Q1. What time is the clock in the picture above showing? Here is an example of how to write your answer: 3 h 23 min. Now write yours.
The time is 2 h 22 min
